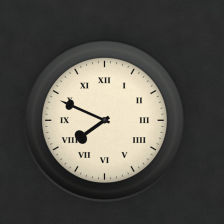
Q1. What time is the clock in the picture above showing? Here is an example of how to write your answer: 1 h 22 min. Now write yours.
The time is 7 h 49 min
